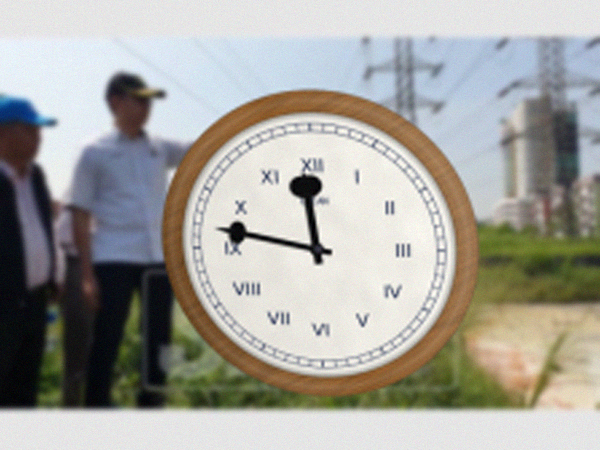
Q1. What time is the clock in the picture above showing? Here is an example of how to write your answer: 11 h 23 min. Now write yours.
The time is 11 h 47 min
